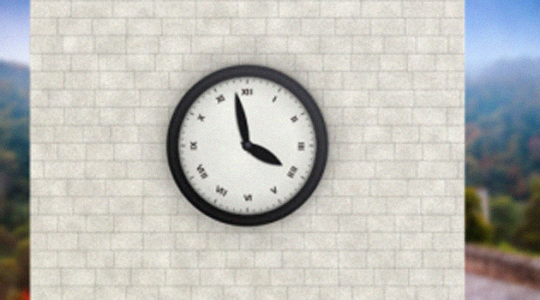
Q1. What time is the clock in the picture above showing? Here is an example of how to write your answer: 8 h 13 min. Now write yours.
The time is 3 h 58 min
